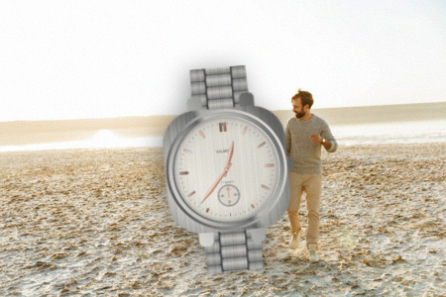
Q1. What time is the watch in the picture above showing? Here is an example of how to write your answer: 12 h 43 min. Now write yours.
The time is 12 h 37 min
